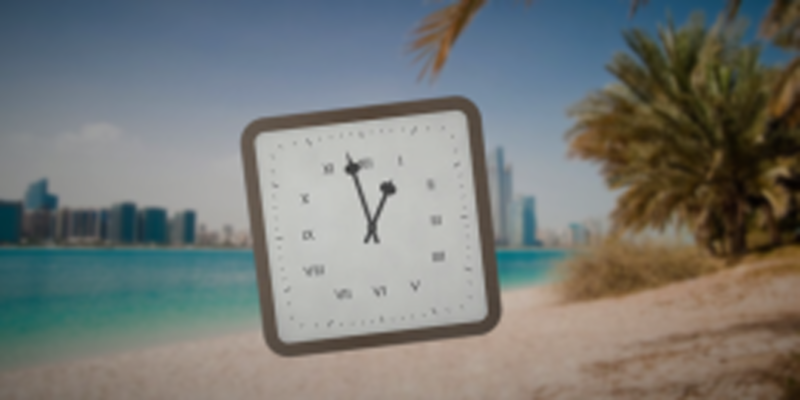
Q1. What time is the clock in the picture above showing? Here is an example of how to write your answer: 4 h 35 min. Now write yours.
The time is 12 h 58 min
